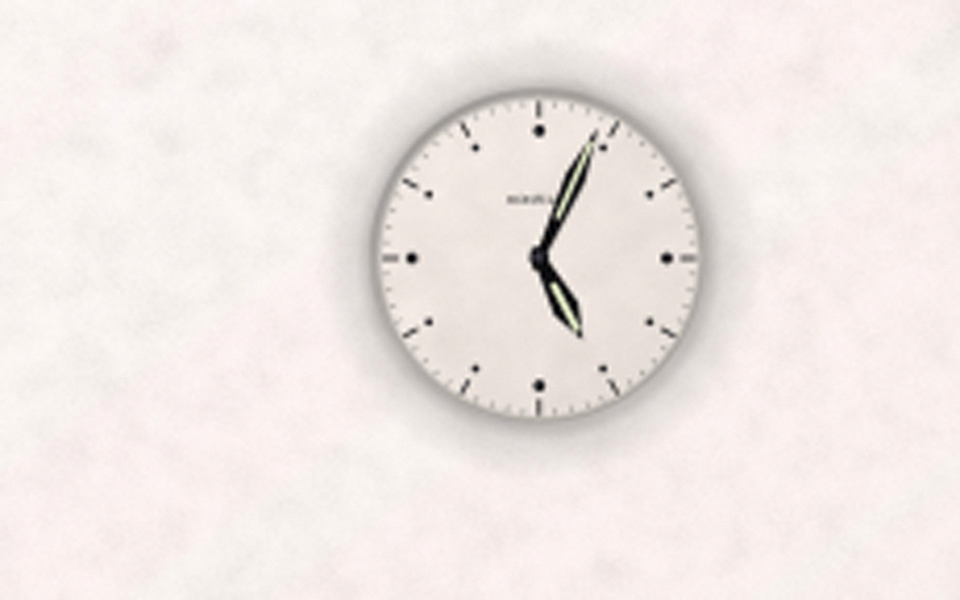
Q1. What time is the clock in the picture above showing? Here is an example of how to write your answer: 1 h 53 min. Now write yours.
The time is 5 h 04 min
